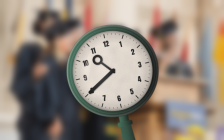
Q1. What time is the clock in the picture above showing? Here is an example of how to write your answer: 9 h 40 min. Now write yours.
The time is 10 h 40 min
